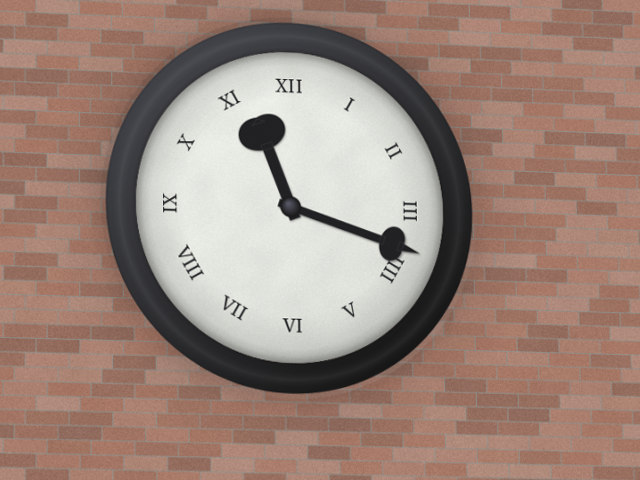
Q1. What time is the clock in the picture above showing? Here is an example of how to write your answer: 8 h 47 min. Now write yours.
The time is 11 h 18 min
